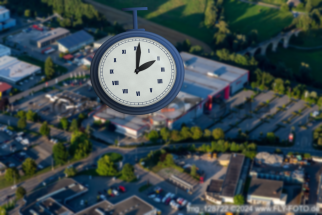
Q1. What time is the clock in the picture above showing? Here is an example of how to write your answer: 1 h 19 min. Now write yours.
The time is 2 h 01 min
